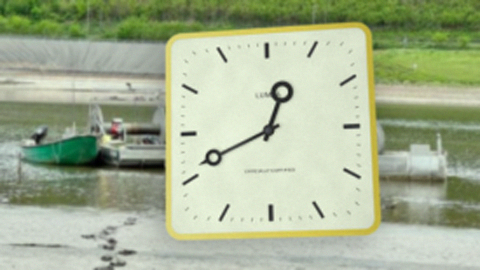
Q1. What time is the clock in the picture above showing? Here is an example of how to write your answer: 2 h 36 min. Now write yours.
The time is 12 h 41 min
